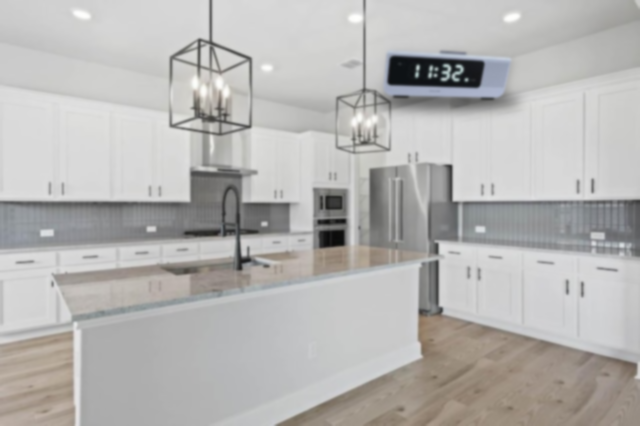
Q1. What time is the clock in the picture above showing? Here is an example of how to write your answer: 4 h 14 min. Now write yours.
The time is 11 h 32 min
